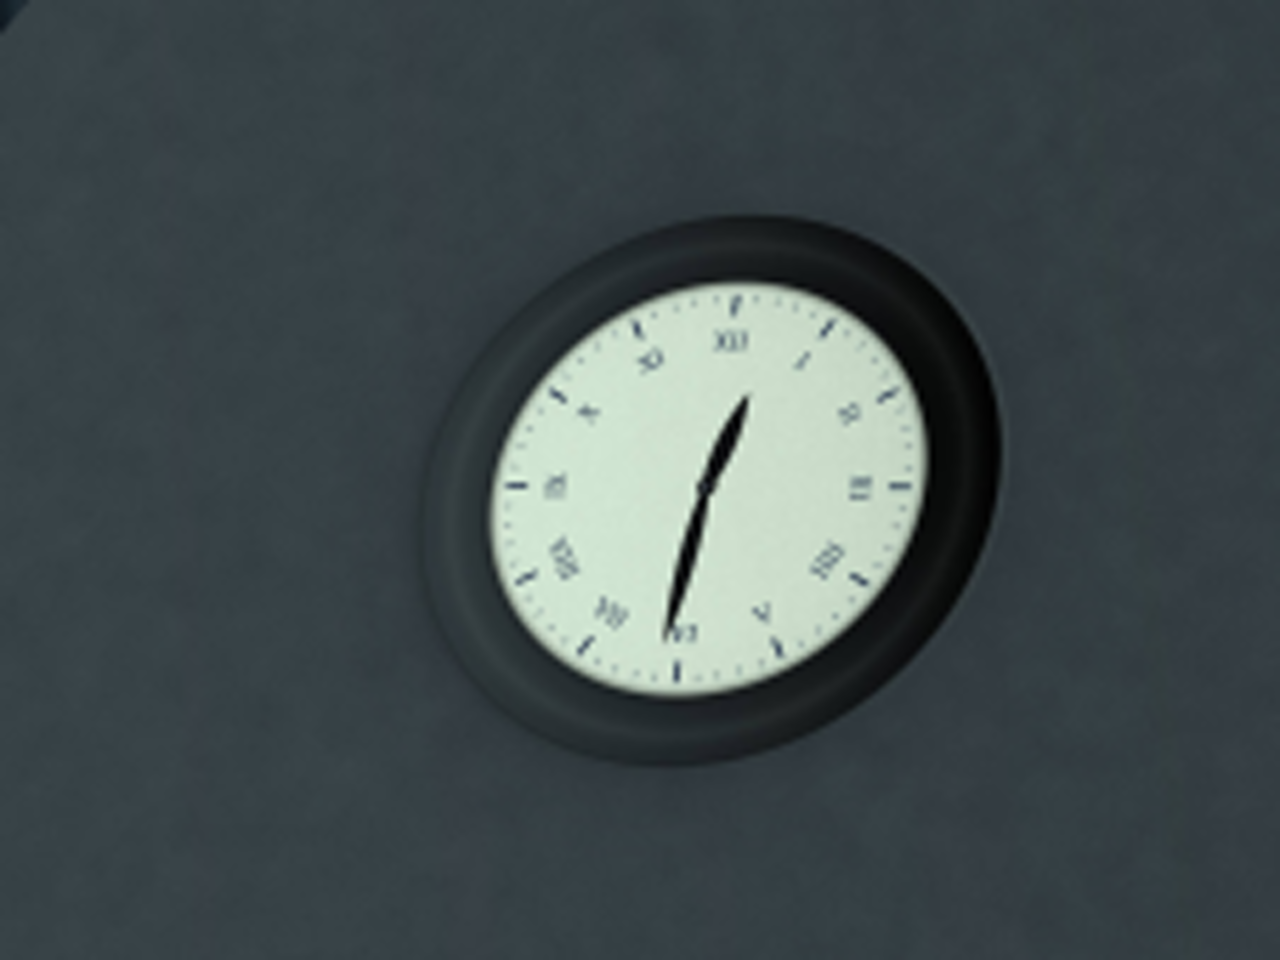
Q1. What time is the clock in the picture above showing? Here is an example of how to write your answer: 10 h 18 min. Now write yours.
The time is 12 h 31 min
